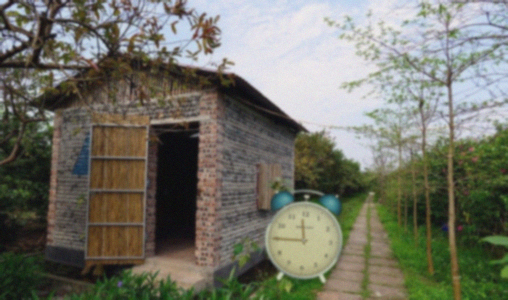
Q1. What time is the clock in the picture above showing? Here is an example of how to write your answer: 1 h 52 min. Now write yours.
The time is 11 h 45 min
